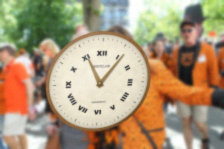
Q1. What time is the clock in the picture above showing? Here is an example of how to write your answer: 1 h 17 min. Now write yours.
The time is 11 h 06 min
